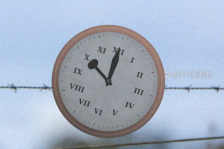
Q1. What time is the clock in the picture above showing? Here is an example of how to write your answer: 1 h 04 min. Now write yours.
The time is 10 h 00 min
